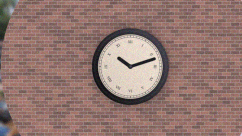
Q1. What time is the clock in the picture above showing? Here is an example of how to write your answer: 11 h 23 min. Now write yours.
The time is 10 h 12 min
